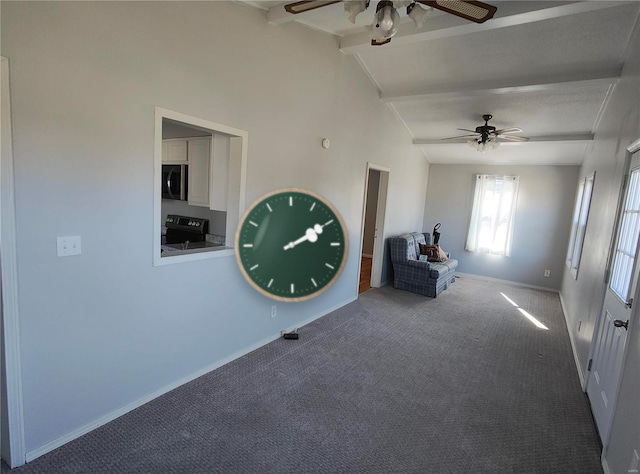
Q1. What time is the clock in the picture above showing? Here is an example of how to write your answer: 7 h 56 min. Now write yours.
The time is 2 h 10 min
